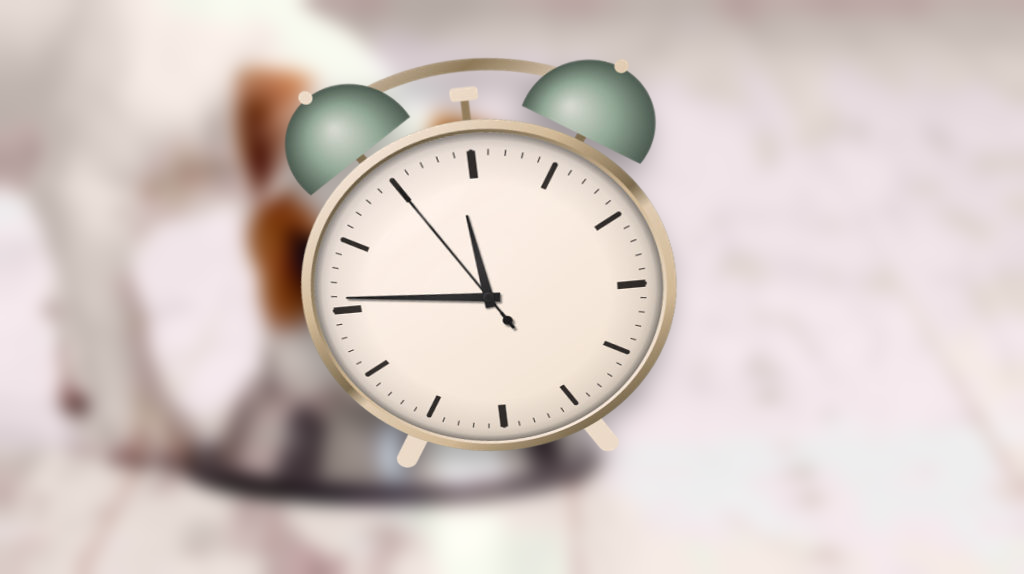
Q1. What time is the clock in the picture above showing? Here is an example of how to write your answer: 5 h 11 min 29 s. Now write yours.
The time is 11 h 45 min 55 s
